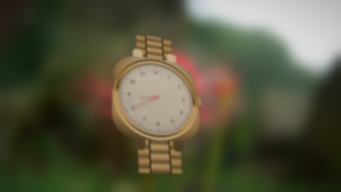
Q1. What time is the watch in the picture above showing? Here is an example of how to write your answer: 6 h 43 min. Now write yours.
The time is 8 h 40 min
